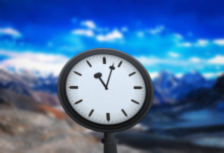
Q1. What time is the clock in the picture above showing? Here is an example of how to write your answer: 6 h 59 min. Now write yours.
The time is 11 h 03 min
